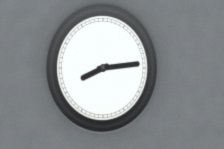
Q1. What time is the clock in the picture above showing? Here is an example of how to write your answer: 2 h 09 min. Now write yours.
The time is 8 h 14 min
